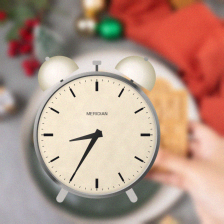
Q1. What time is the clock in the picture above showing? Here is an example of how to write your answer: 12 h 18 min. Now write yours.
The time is 8 h 35 min
